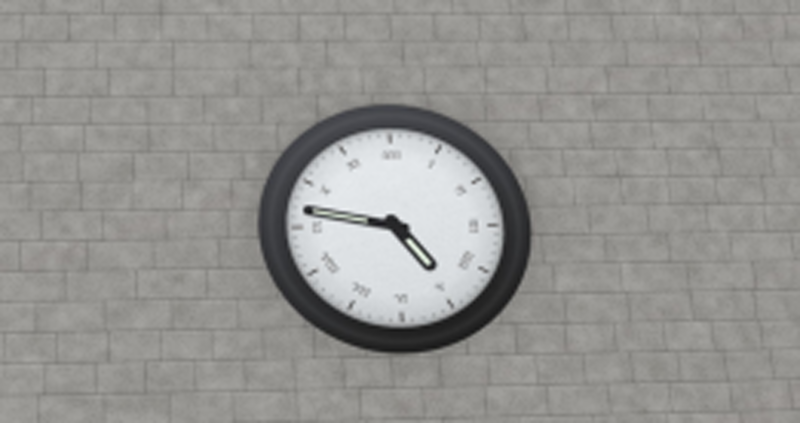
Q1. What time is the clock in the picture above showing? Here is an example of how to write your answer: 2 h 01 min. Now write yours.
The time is 4 h 47 min
